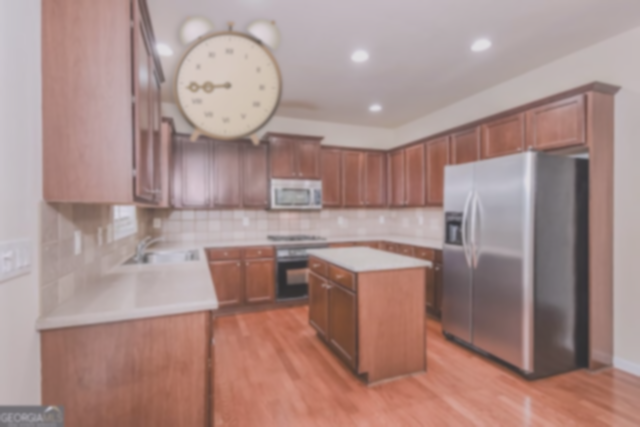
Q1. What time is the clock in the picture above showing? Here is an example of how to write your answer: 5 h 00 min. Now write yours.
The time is 8 h 44 min
